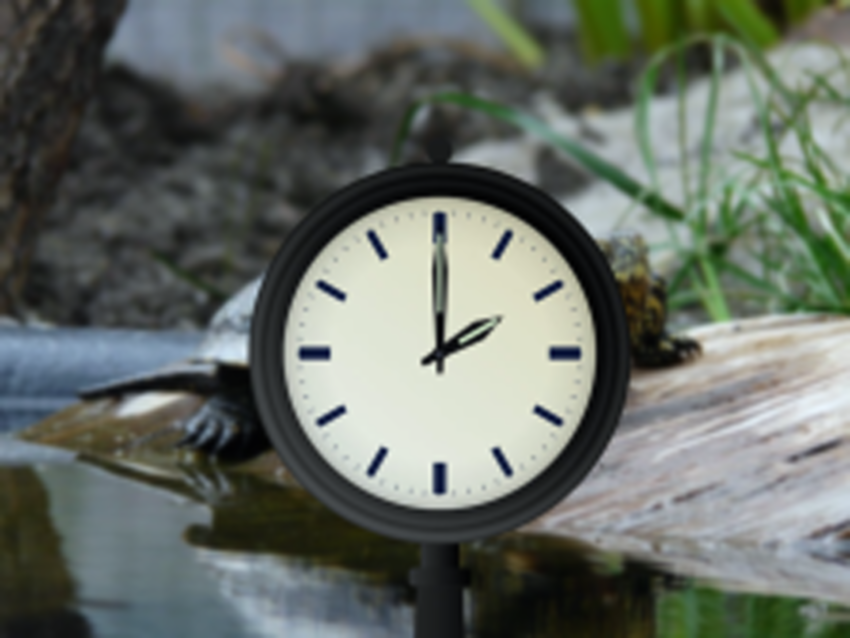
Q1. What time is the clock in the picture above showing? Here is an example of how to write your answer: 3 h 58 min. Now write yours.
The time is 2 h 00 min
